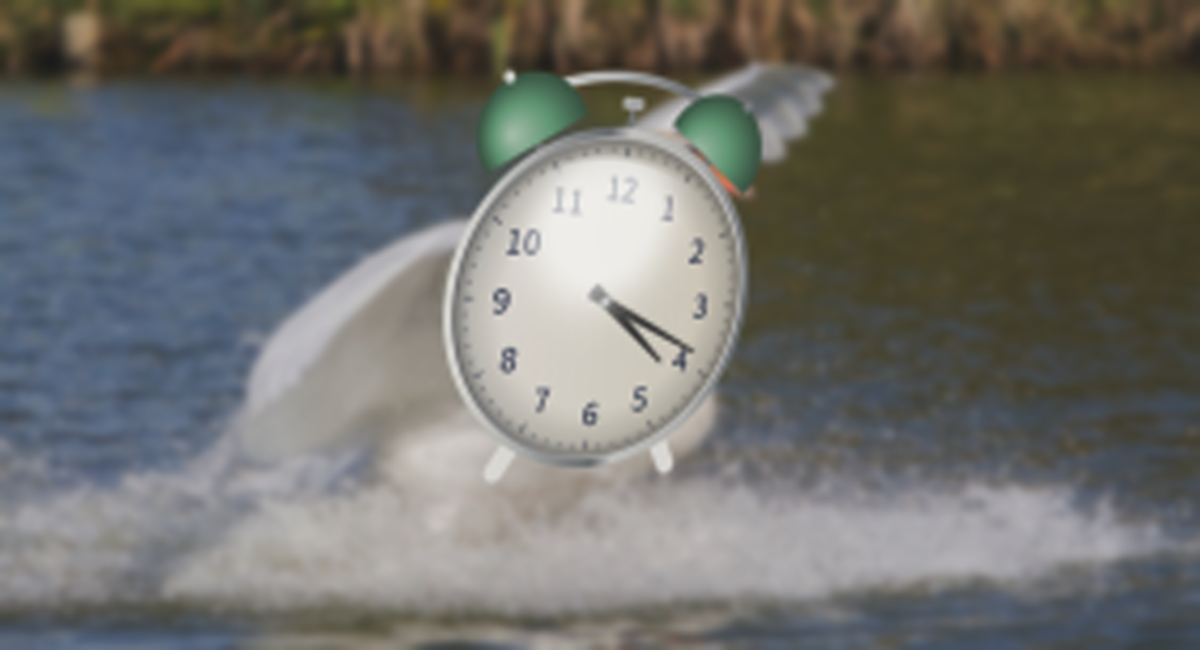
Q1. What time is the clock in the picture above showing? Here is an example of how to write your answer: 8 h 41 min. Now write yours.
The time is 4 h 19 min
